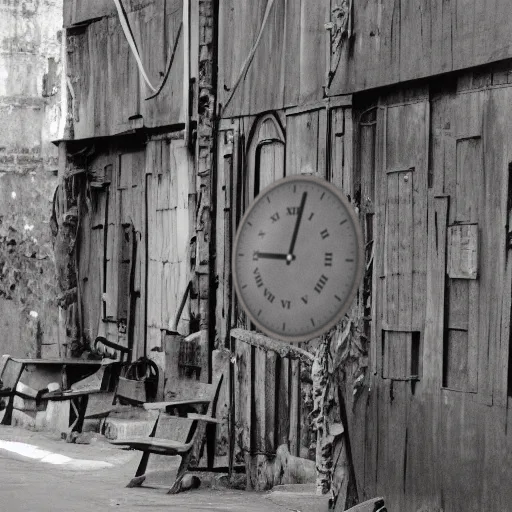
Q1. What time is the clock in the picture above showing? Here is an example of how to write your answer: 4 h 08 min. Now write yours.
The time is 9 h 02 min
